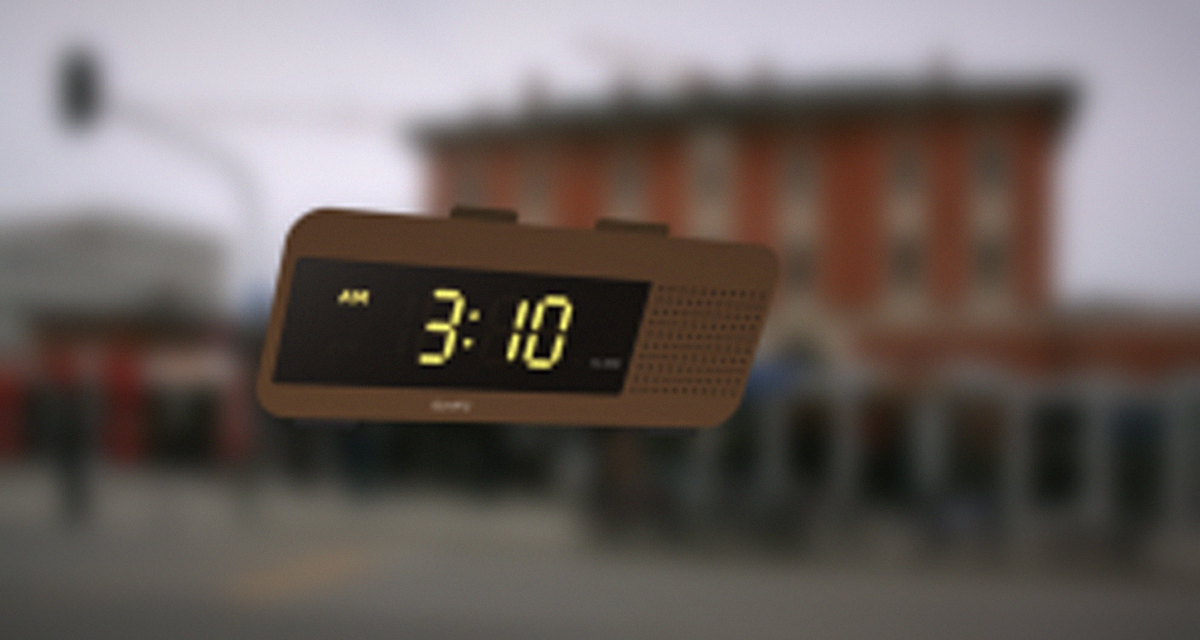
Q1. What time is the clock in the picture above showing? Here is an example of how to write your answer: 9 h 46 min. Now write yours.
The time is 3 h 10 min
